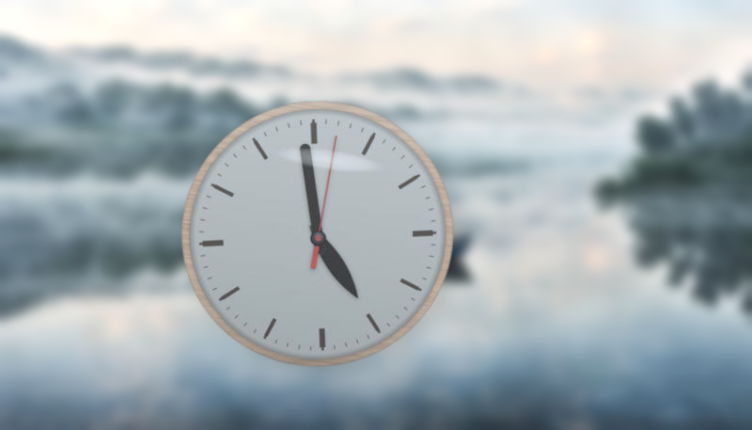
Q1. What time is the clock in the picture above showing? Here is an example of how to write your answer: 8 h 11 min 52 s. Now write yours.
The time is 4 h 59 min 02 s
